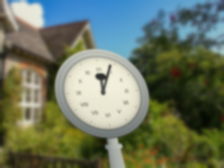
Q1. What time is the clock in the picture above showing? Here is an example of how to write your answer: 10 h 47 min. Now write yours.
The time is 12 h 04 min
